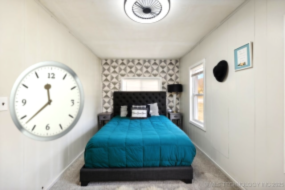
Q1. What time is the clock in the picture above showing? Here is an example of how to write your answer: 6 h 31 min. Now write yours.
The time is 11 h 38 min
